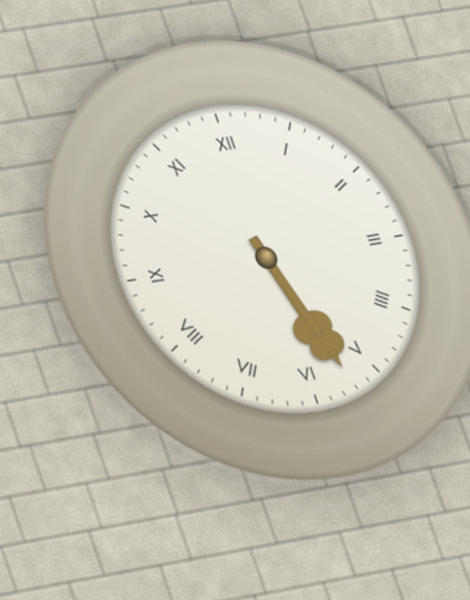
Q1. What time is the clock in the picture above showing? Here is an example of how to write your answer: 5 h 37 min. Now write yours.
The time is 5 h 27 min
